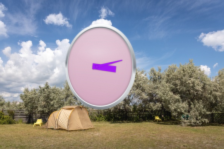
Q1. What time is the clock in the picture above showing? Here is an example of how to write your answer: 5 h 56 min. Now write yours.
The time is 3 h 13 min
